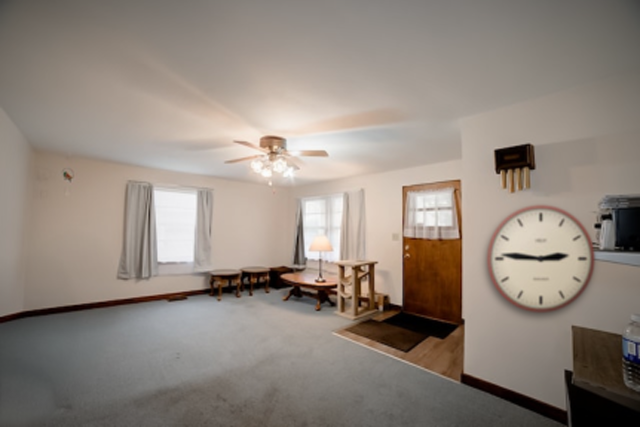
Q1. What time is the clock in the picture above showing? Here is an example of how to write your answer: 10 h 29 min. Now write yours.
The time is 2 h 46 min
